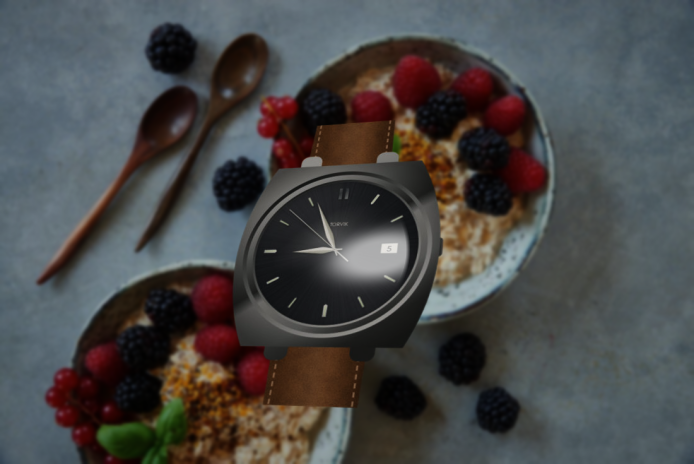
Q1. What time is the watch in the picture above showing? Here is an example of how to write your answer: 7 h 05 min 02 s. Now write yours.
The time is 8 h 55 min 52 s
